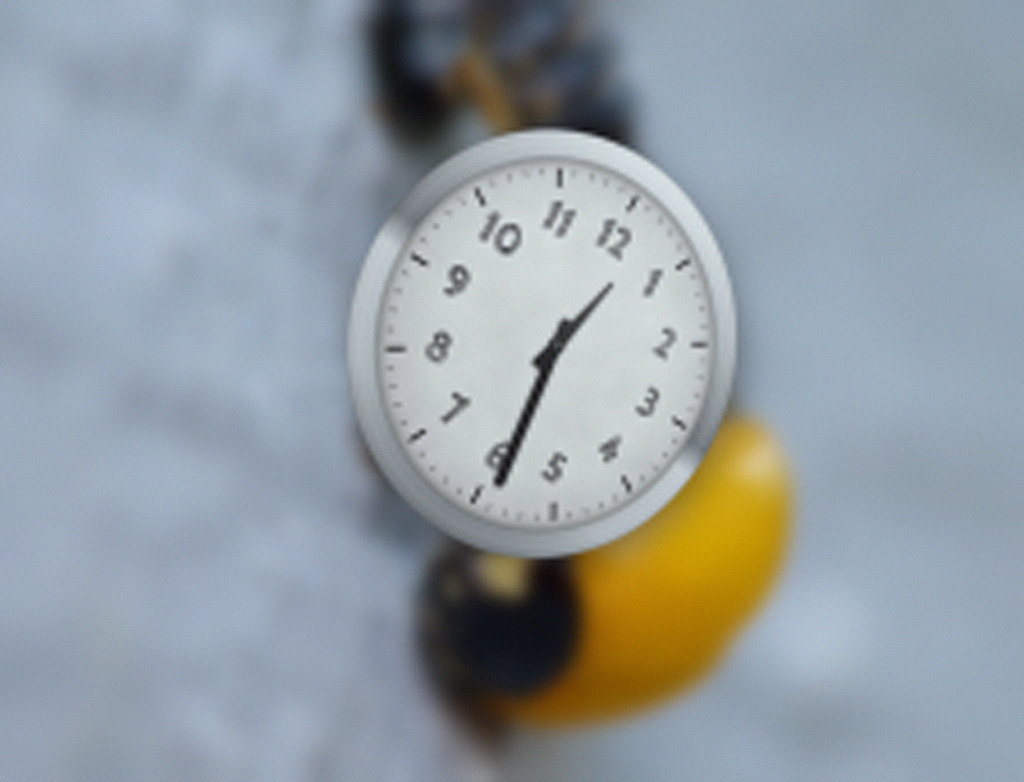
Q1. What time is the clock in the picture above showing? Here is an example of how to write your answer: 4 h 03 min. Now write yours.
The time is 12 h 29 min
